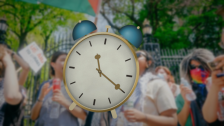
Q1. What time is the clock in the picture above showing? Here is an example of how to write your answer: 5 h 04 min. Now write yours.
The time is 11 h 20 min
